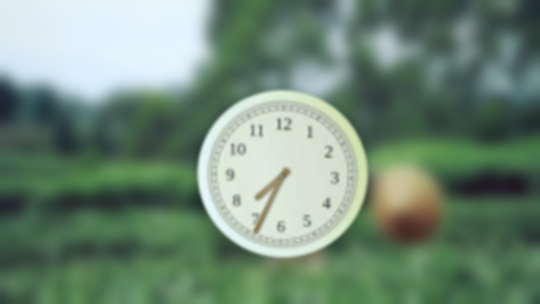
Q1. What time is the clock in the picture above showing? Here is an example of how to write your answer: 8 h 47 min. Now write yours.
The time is 7 h 34 min
